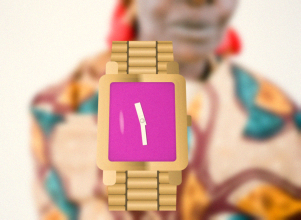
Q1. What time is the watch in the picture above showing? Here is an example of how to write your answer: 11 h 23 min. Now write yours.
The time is 11 h 29 min
